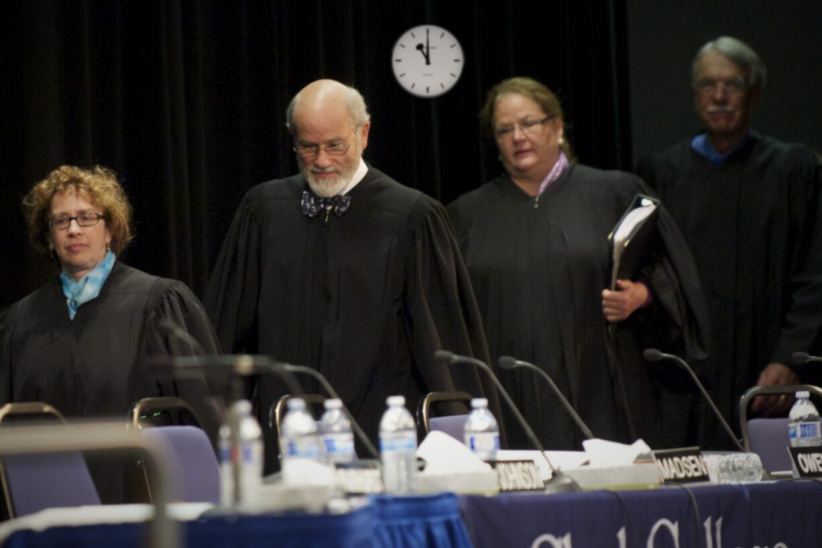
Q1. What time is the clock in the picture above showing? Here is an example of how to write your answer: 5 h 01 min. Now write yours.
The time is 11 h 00 min
